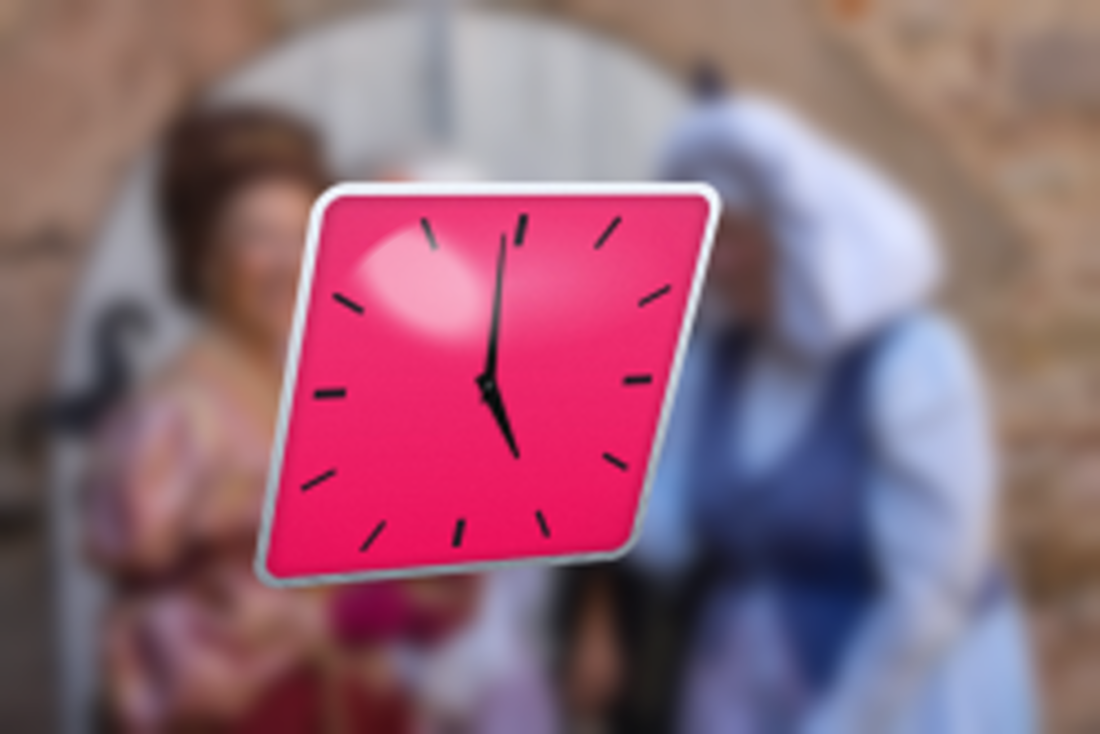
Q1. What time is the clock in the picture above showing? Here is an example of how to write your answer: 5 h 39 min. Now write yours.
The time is 4 h 59 min
